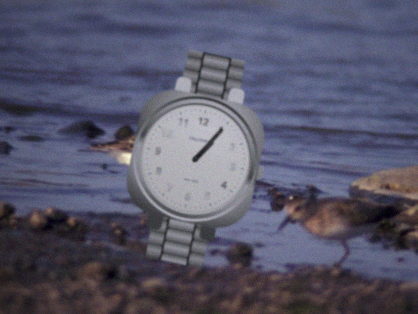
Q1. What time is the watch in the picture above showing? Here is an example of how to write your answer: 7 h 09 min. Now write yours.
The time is 1 h 05 min
